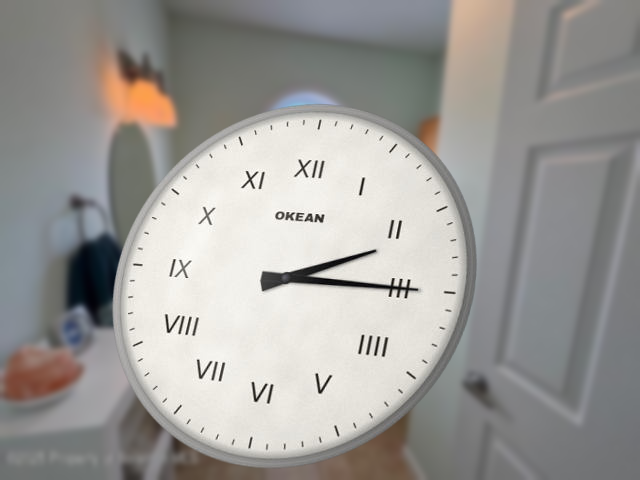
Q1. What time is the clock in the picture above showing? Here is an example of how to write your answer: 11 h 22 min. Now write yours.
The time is 2 h 15 min
